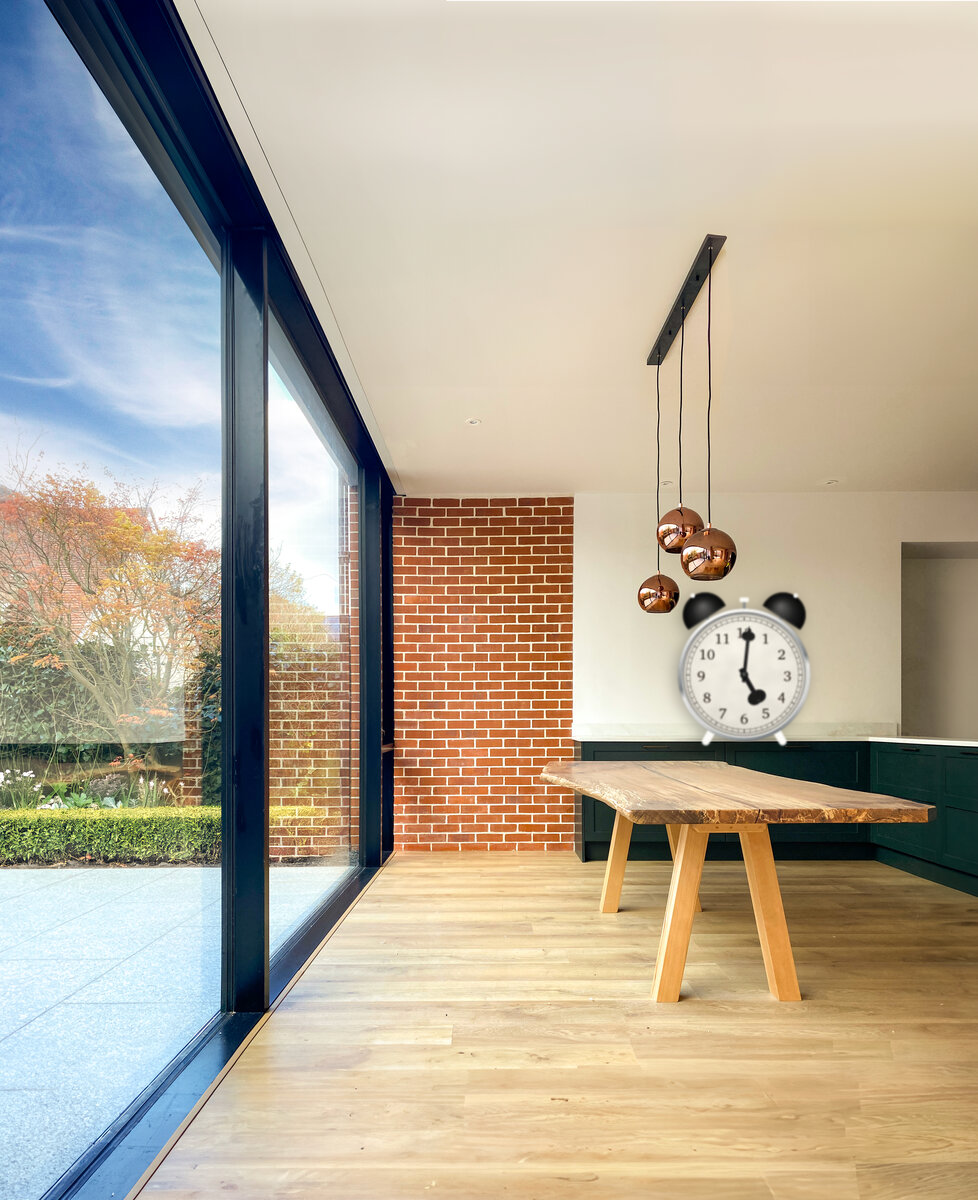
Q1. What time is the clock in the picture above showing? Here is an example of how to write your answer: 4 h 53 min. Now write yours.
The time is 5 h 01 min
